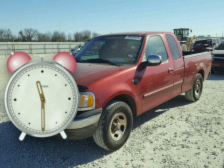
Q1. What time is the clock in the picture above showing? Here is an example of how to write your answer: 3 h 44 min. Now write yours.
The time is 11 h 30 min
